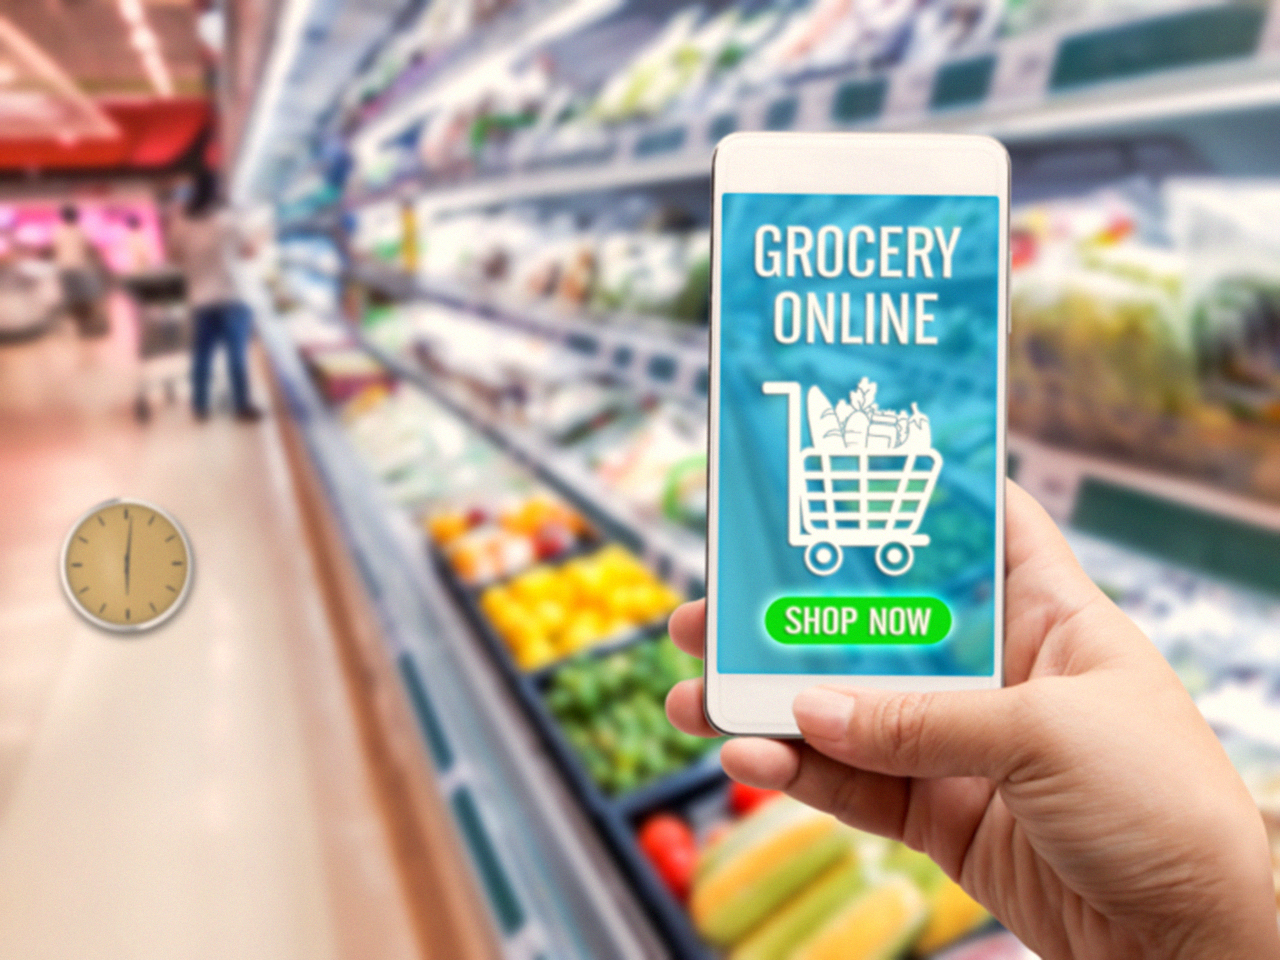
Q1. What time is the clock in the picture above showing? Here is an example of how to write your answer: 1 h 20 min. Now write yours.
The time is 6 h 01 min
